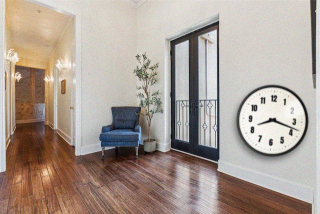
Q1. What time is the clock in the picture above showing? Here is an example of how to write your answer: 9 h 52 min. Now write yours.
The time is 8 h 18 min
